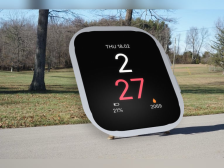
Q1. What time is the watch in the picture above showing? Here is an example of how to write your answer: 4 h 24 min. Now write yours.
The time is 2 h 27 min
